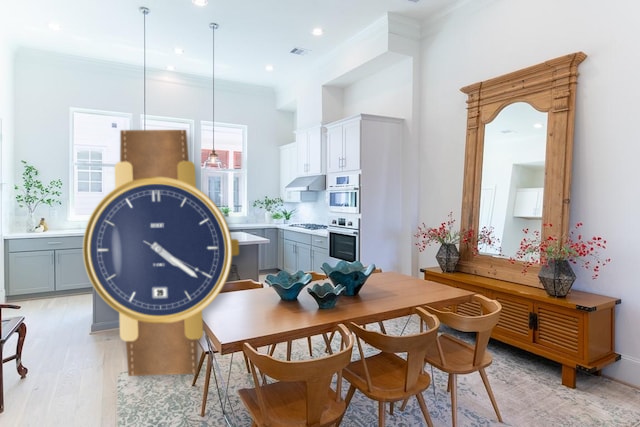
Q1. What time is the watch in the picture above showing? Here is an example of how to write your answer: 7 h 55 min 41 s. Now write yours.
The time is 4 h 21 min 20 s
